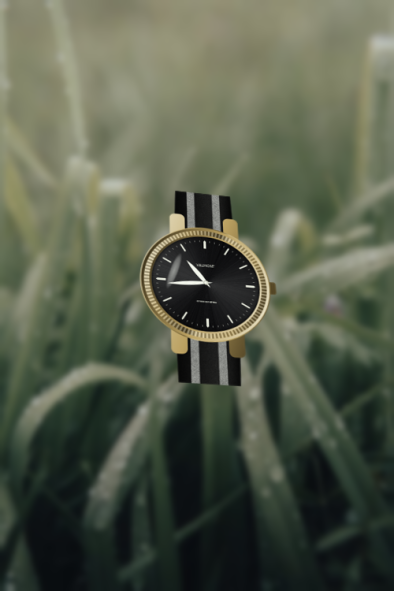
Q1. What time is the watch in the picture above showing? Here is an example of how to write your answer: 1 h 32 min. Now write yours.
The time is 10 h 44 min
